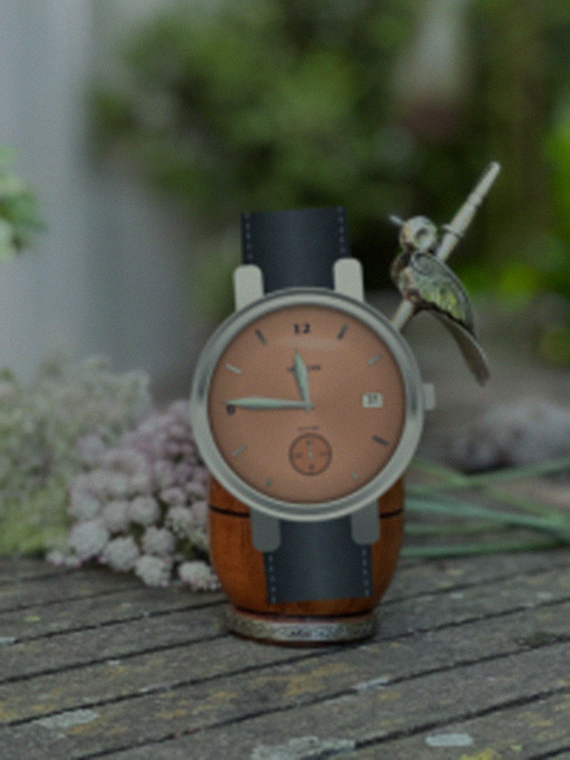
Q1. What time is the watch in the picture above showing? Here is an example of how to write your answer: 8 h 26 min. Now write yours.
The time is 11 h 46 min
